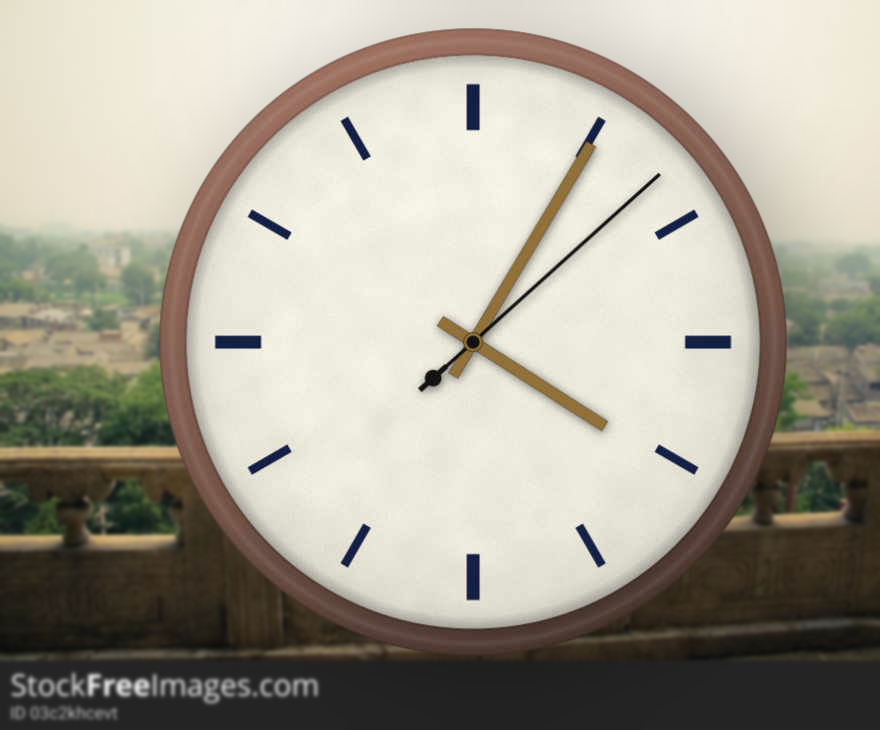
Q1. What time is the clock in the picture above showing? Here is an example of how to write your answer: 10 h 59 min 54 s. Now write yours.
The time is 4 h 05 min 08 s
